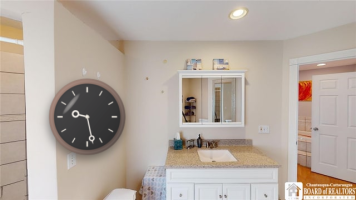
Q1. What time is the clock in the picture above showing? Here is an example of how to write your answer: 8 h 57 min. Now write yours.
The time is 9 h 28 min
